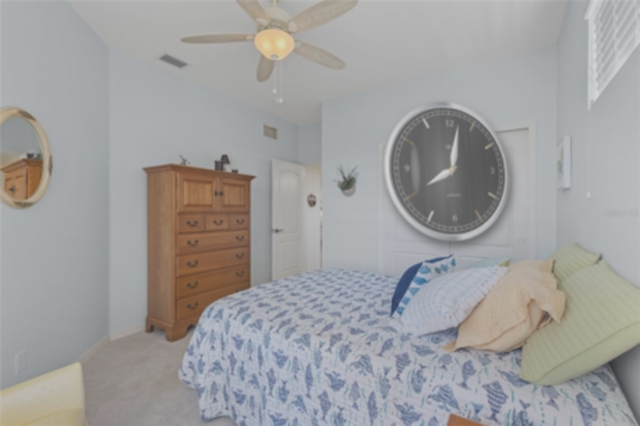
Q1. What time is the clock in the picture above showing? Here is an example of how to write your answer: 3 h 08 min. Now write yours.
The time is 8 h 02 min
